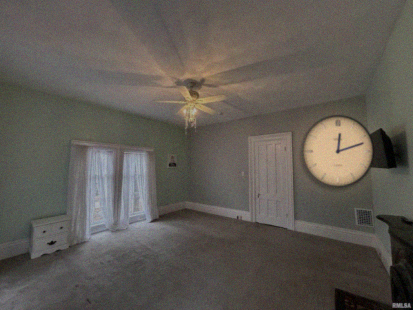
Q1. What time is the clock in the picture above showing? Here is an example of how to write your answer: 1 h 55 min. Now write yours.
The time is 12 h 12 min
